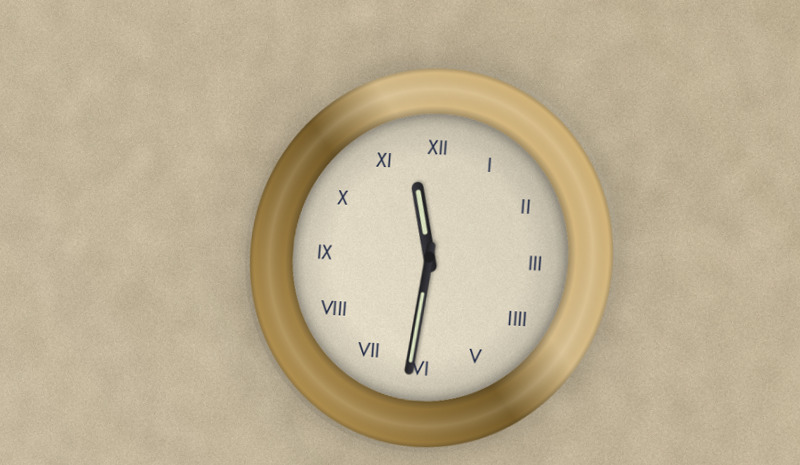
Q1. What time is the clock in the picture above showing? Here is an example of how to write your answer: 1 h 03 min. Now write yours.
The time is 11 h 31 min
